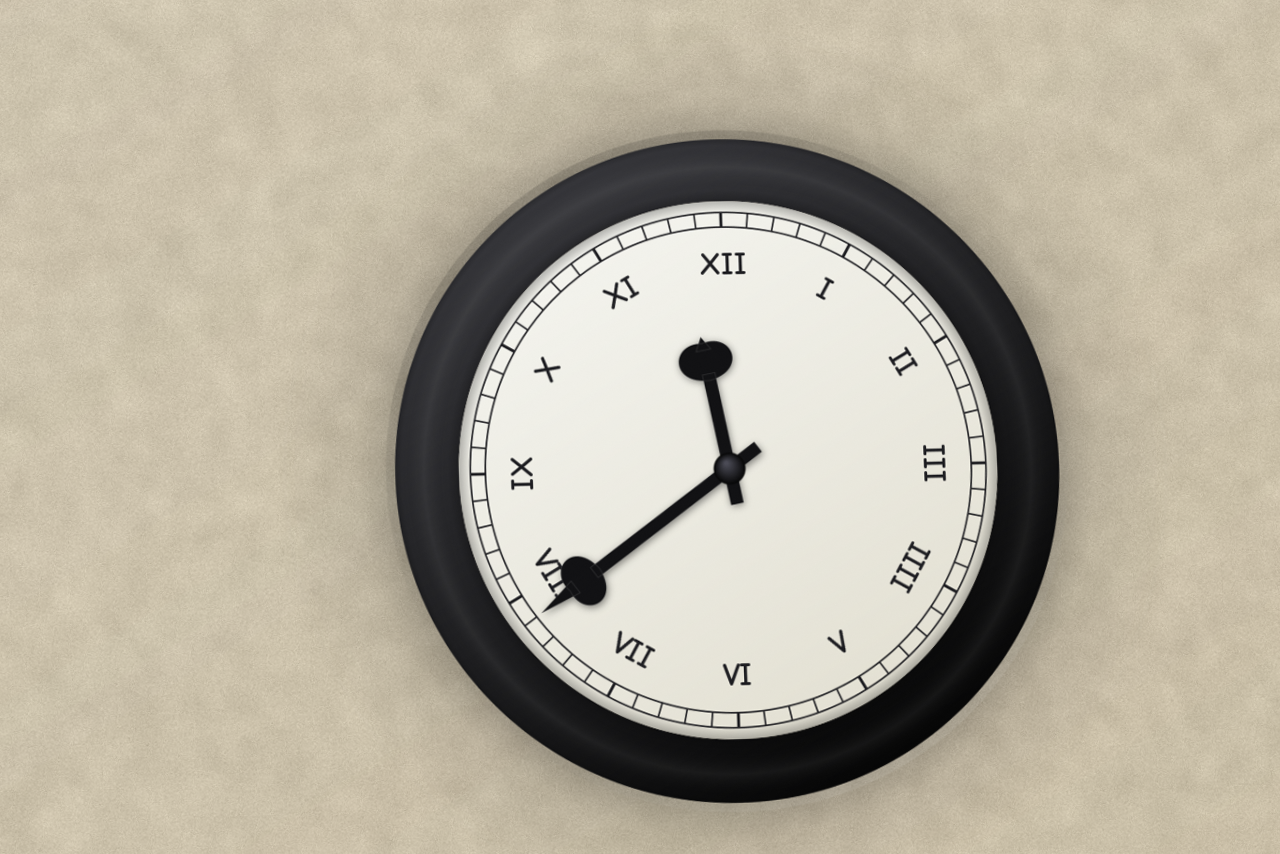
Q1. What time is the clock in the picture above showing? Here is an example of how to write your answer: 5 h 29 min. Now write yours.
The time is 11 h 39 min
